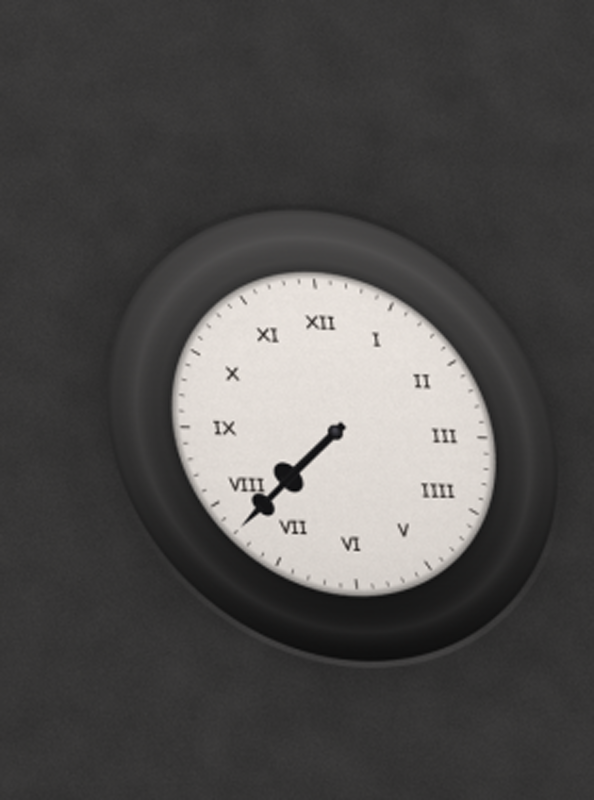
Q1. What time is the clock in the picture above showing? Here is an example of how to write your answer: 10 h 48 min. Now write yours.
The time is 7 h 38 min
